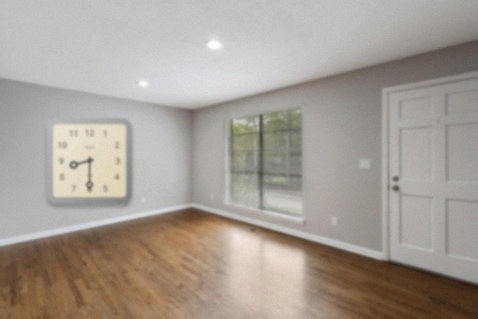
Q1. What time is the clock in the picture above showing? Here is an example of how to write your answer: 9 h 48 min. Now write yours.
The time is 8 h 30 min
